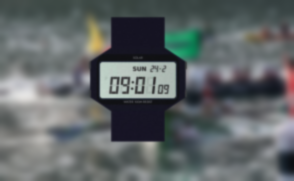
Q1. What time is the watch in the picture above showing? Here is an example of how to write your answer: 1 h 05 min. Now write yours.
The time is 9 h 01 min
